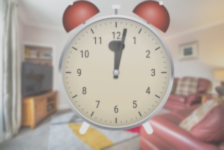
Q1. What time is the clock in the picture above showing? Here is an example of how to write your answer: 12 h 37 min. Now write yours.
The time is 12 h 02 min
